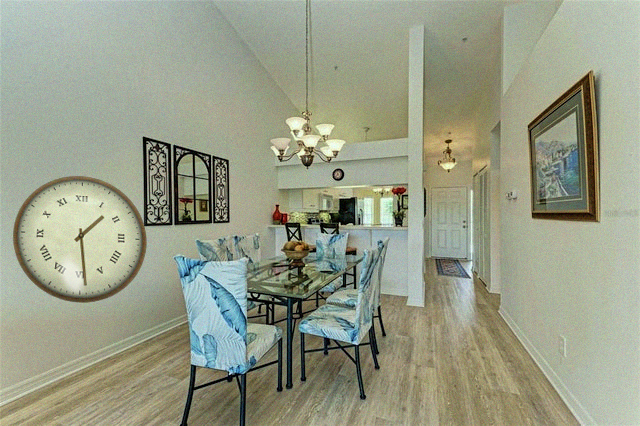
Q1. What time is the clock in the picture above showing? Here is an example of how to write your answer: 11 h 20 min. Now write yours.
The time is 1 h 29 min
